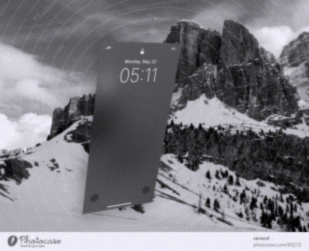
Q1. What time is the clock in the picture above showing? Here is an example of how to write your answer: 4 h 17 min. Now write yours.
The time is 5 h 11 min
